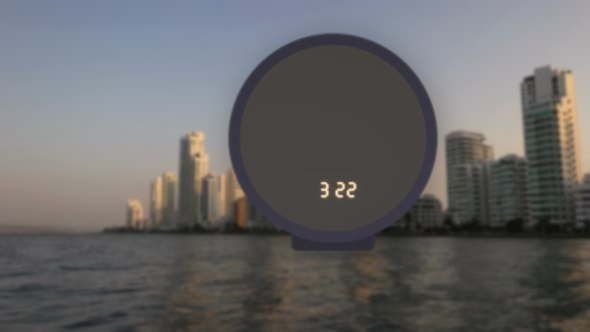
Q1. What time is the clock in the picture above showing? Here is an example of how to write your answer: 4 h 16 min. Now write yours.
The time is 3 h 22 min
